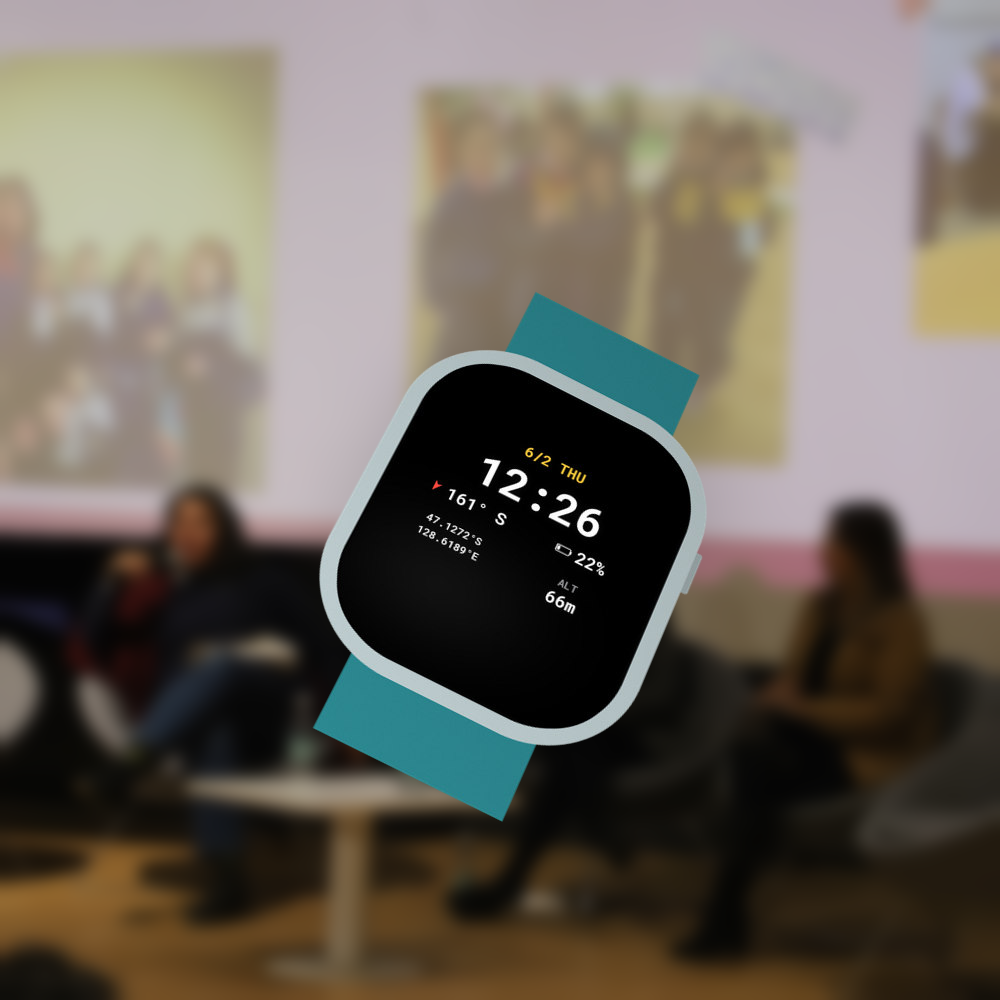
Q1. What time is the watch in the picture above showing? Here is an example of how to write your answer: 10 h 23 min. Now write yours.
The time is 12 h 26 min
